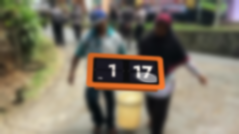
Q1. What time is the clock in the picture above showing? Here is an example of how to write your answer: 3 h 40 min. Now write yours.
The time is 1 h 17 min
